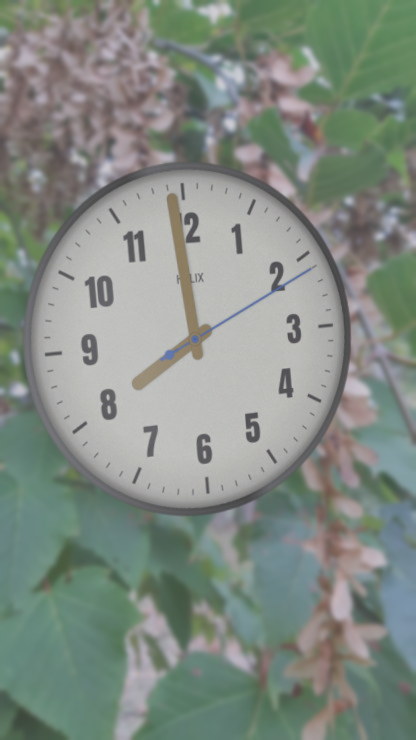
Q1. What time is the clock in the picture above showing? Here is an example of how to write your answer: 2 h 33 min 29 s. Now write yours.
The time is 7 h 59 min 11 s
